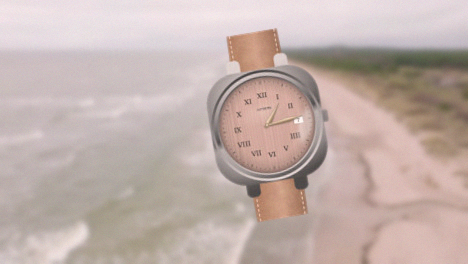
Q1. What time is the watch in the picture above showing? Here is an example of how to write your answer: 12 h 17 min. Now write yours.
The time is 1 h 14 min
